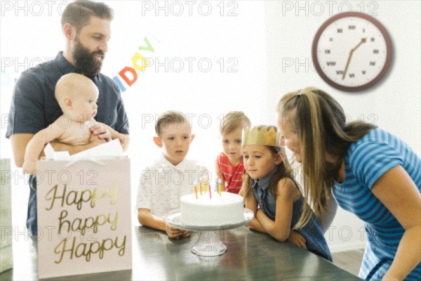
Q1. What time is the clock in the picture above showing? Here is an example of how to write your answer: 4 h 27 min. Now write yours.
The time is 1 h 33 min
